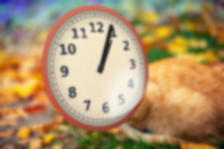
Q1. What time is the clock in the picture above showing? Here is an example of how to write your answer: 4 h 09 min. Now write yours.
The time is 1 h 04 min
